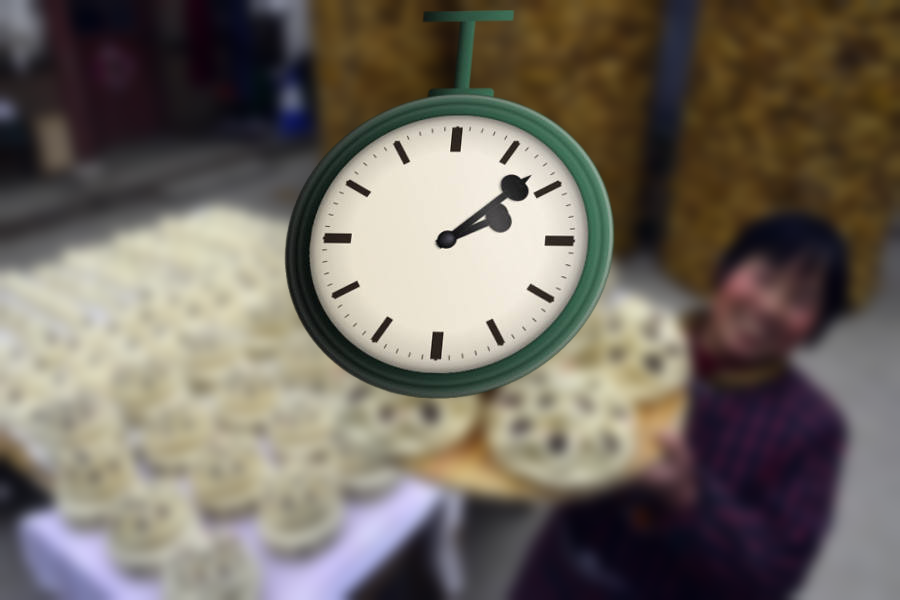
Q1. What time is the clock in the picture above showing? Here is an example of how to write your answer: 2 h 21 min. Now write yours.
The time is 2 h 08 min
